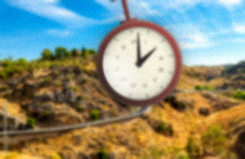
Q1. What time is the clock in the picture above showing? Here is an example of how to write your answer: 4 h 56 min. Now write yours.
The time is 2 h 02 min
